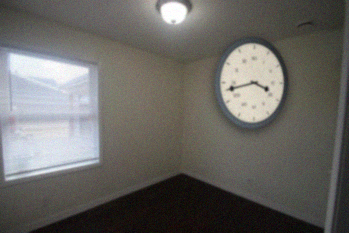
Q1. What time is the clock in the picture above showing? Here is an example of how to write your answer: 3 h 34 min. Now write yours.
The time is 3 h 43 min
